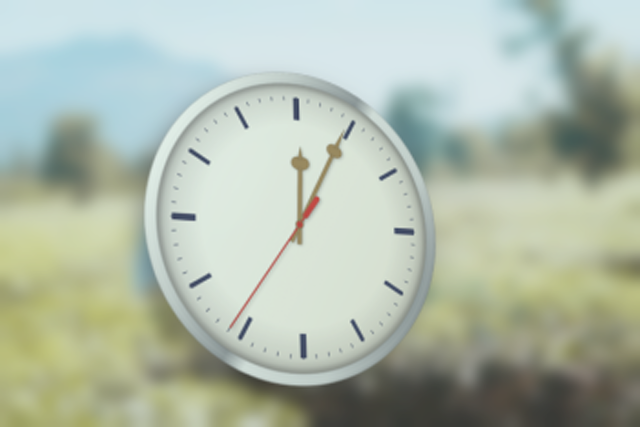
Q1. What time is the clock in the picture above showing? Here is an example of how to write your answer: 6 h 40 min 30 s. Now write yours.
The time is 12 h 04 min 36 s
